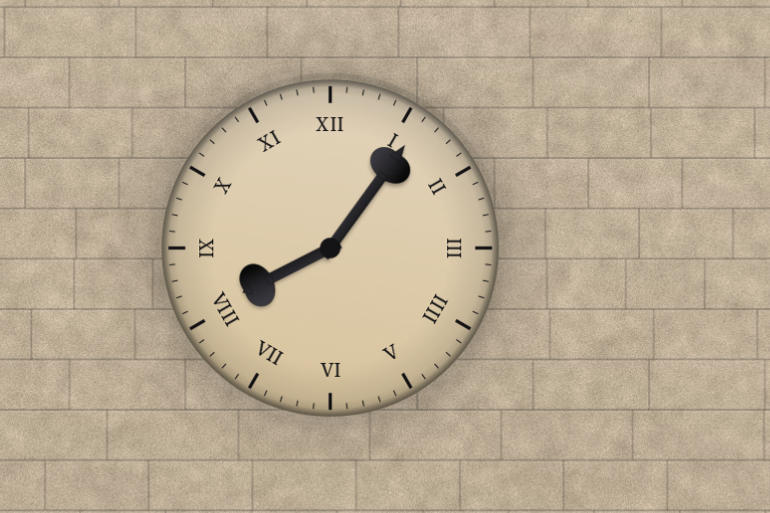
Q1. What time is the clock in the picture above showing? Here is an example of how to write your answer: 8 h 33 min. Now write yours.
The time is 8 h 06 min
